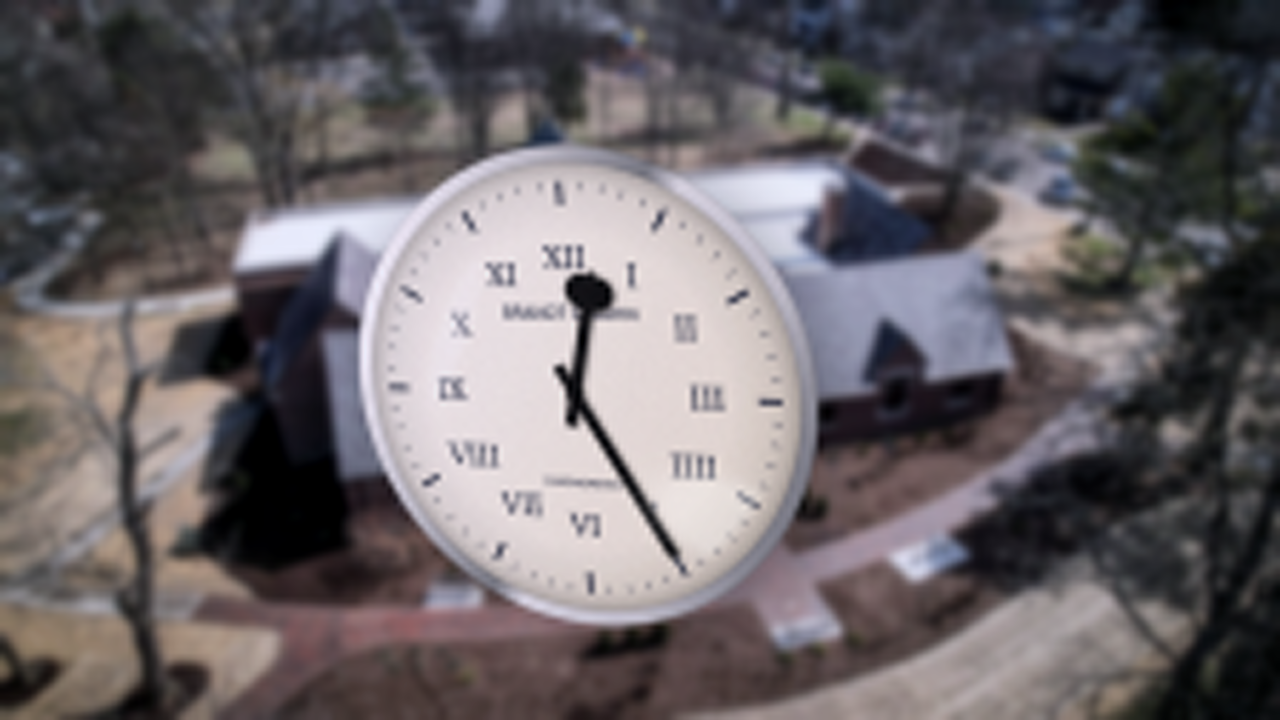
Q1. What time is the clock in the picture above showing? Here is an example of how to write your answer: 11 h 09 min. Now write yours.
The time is 12 h 25 min
